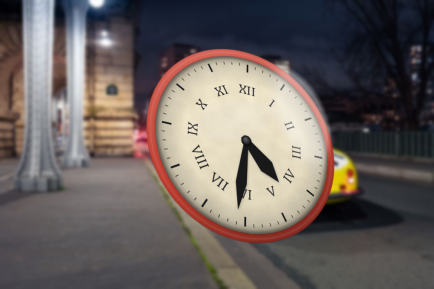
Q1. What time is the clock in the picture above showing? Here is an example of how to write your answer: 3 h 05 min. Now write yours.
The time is 4 h 31 min
